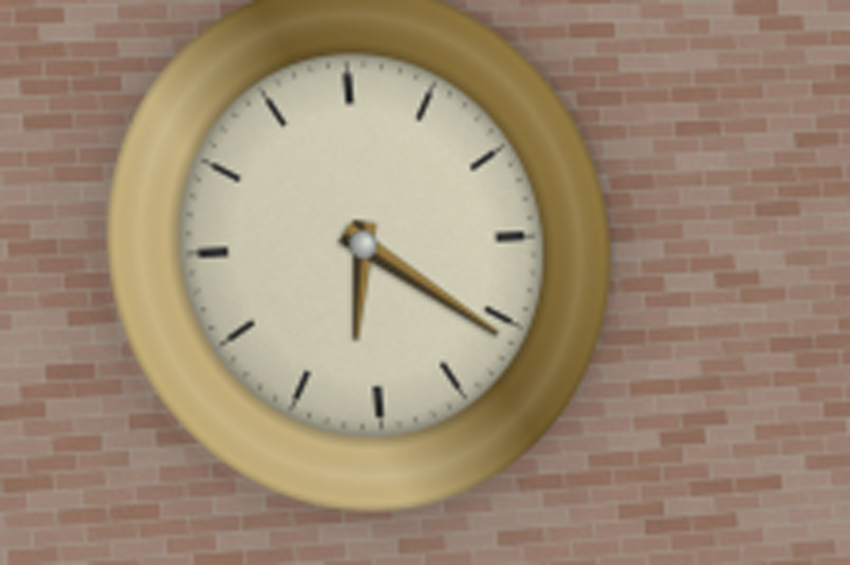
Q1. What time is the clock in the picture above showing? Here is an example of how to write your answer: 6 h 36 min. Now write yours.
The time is 6 h 21 min
